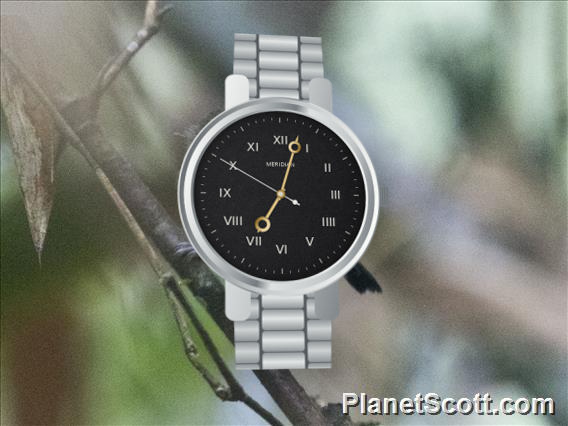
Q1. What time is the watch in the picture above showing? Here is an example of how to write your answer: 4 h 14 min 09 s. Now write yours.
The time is 7 h 02 min 50 s
